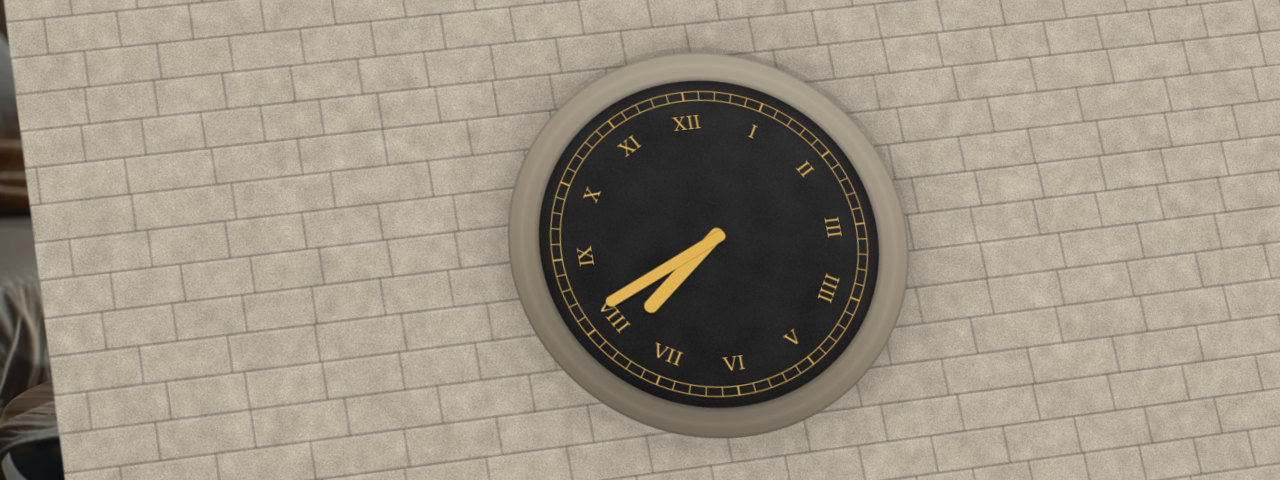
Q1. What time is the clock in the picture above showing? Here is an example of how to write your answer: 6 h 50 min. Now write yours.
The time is 7 h 41 min
